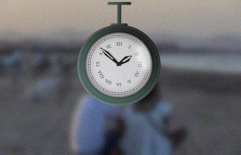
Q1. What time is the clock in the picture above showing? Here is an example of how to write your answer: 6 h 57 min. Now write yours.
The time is 1 h 52 min
